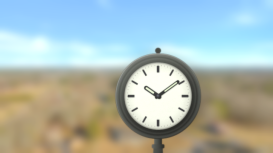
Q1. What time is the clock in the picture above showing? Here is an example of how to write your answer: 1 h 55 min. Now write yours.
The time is 10 h 09 min
